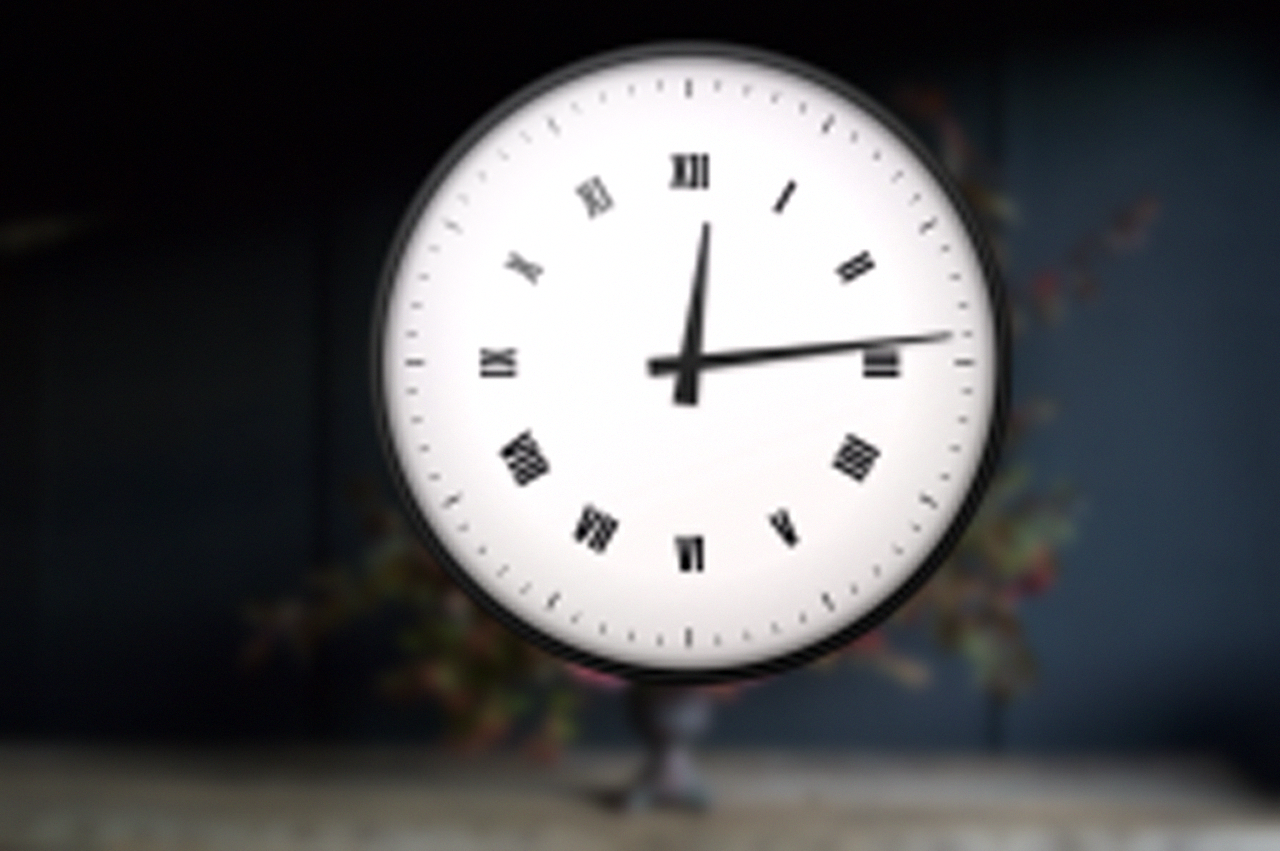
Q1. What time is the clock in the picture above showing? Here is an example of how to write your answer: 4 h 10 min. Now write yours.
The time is 12 h 14 min
